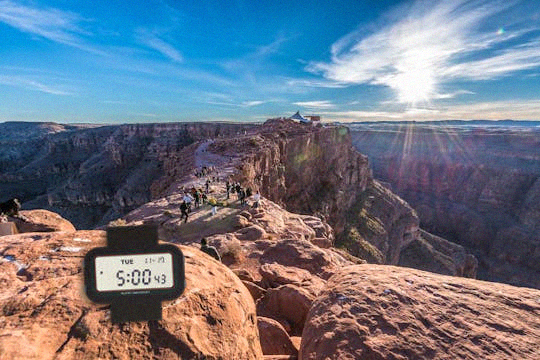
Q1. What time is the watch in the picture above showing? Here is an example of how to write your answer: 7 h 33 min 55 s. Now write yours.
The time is 5 h 00 min 43 s
